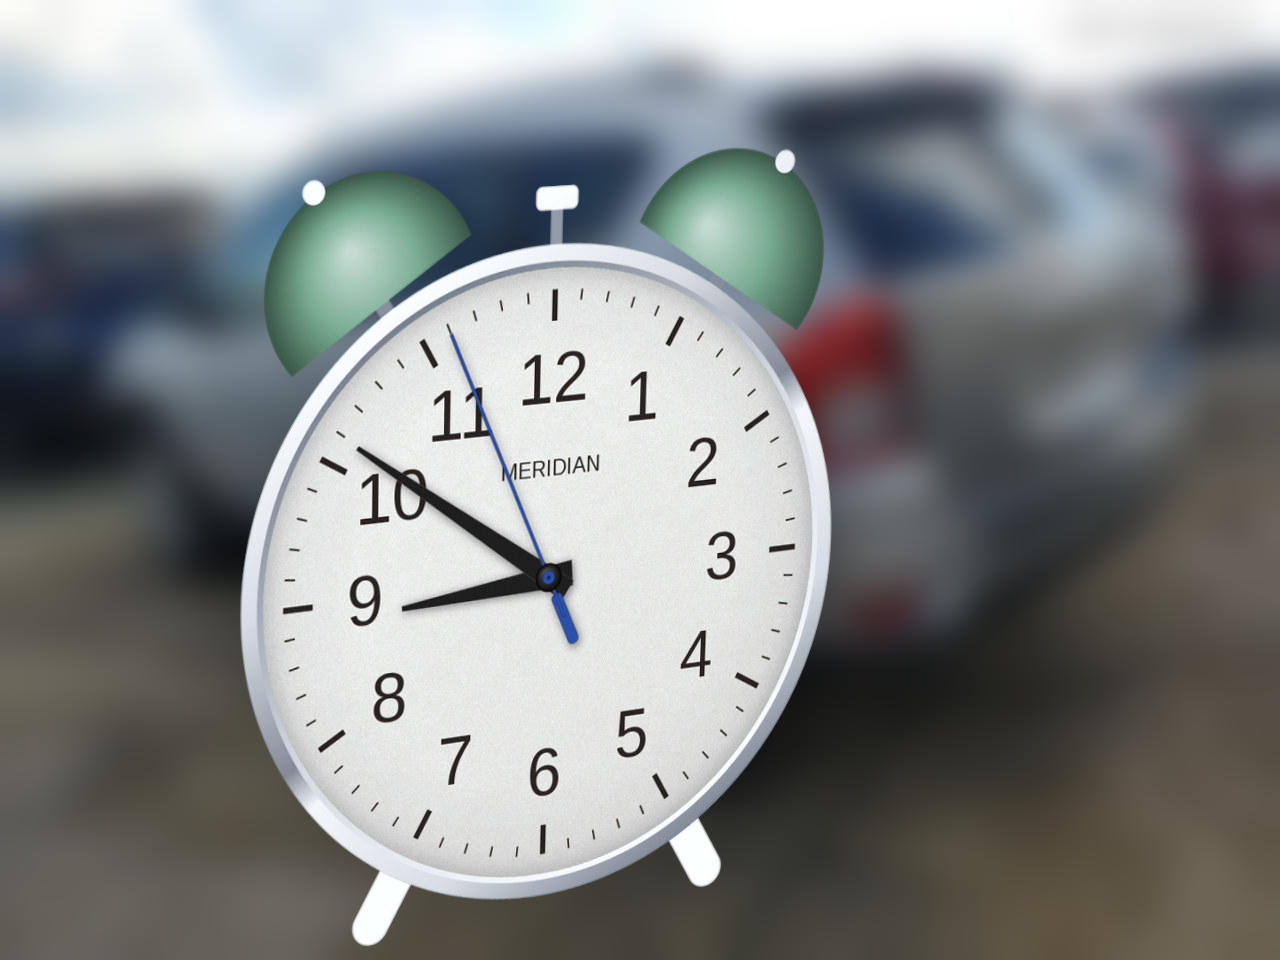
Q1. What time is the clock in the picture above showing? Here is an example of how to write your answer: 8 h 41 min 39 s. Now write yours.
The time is 8 h 50 min 56 s
